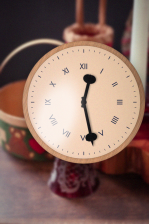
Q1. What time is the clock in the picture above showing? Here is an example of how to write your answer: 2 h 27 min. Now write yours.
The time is 12 h 28 min
